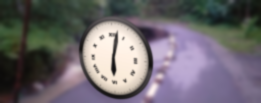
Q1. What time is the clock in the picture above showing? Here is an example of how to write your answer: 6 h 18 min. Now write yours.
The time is 6 h 02 min
